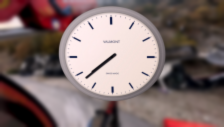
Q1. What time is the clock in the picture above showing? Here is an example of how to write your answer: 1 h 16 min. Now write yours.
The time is 7 h 38 min
